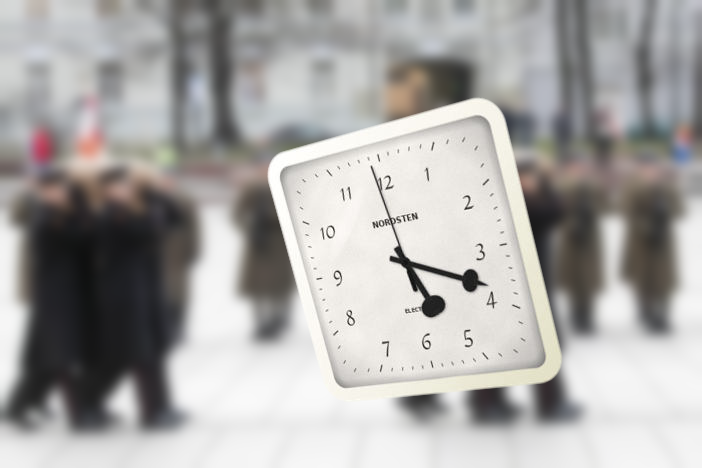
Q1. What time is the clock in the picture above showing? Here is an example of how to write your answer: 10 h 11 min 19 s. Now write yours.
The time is 5 h 18 min 59 s
